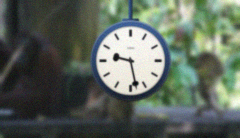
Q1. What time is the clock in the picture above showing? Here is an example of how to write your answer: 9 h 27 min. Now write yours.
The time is 9 h 28 min
